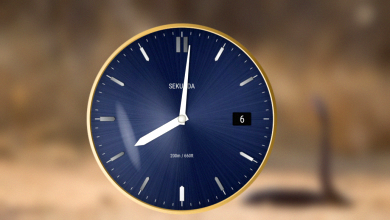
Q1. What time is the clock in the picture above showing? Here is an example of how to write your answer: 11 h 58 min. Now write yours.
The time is 8 h 01 min
